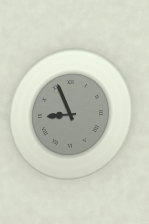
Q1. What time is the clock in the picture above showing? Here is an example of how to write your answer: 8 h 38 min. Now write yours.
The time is 8 h 56 min
